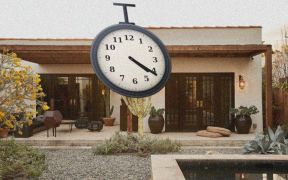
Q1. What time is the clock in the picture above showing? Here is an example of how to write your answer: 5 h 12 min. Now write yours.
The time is 4 h 21 min
